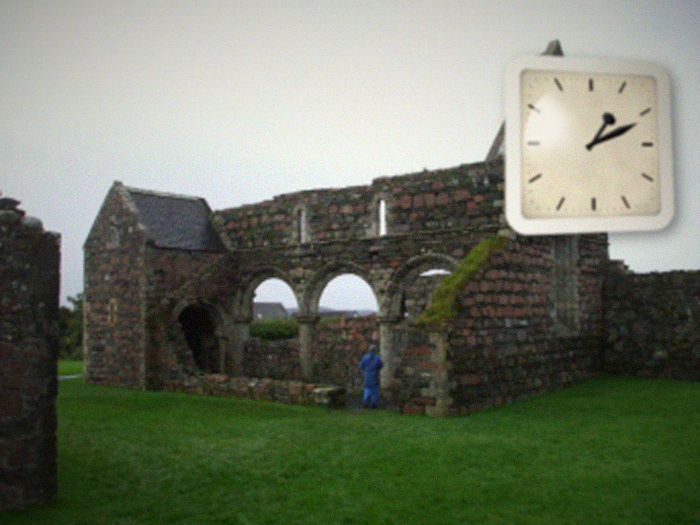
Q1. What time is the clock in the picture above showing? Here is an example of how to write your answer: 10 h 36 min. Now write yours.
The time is 1 h 11 min
